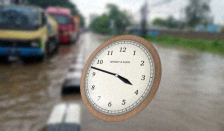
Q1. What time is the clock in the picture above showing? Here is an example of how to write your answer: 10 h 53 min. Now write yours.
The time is 3 h 47 min
